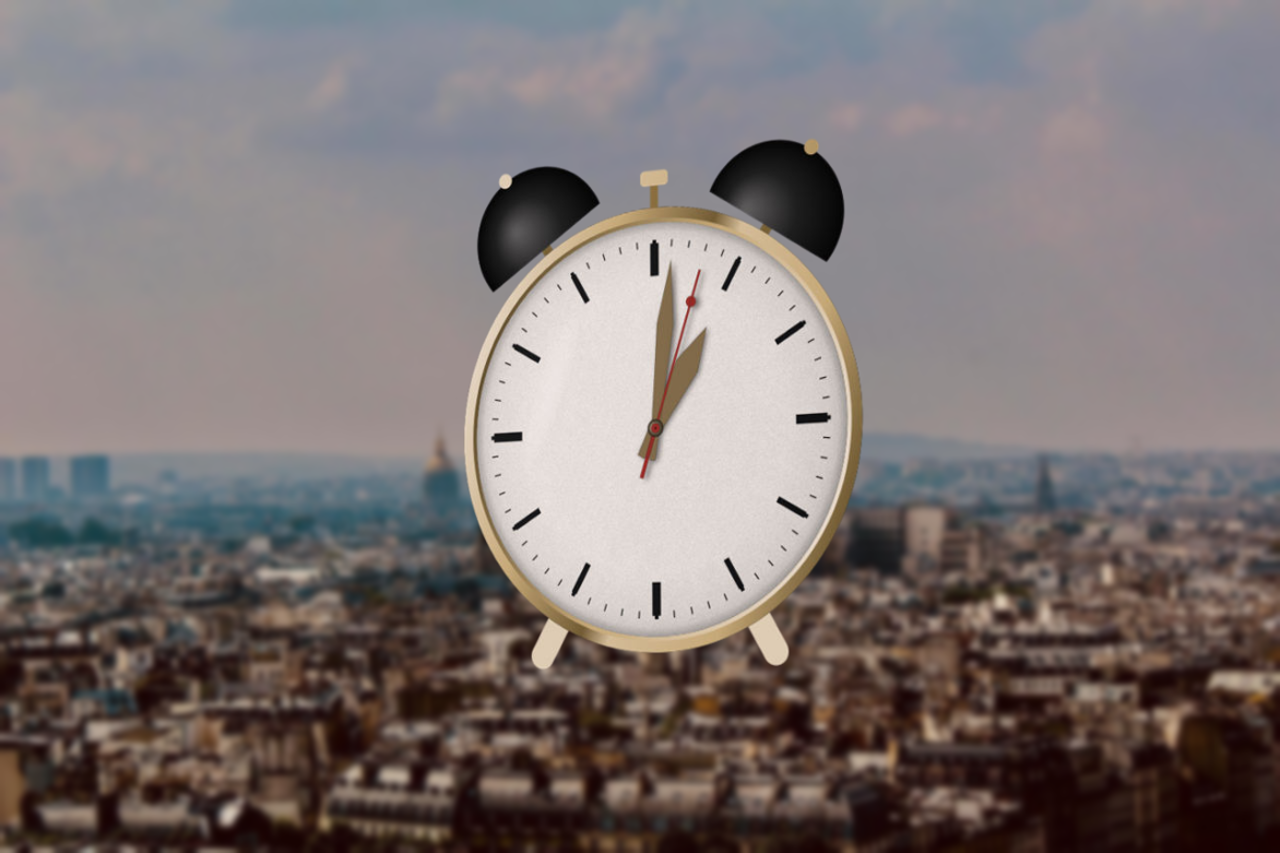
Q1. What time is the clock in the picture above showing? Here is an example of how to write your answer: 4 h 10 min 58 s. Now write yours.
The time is 1 h 01 min 03 s
